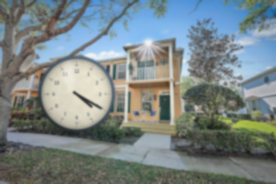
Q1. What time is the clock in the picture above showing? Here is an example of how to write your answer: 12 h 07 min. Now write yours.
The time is 4 h 20 min
